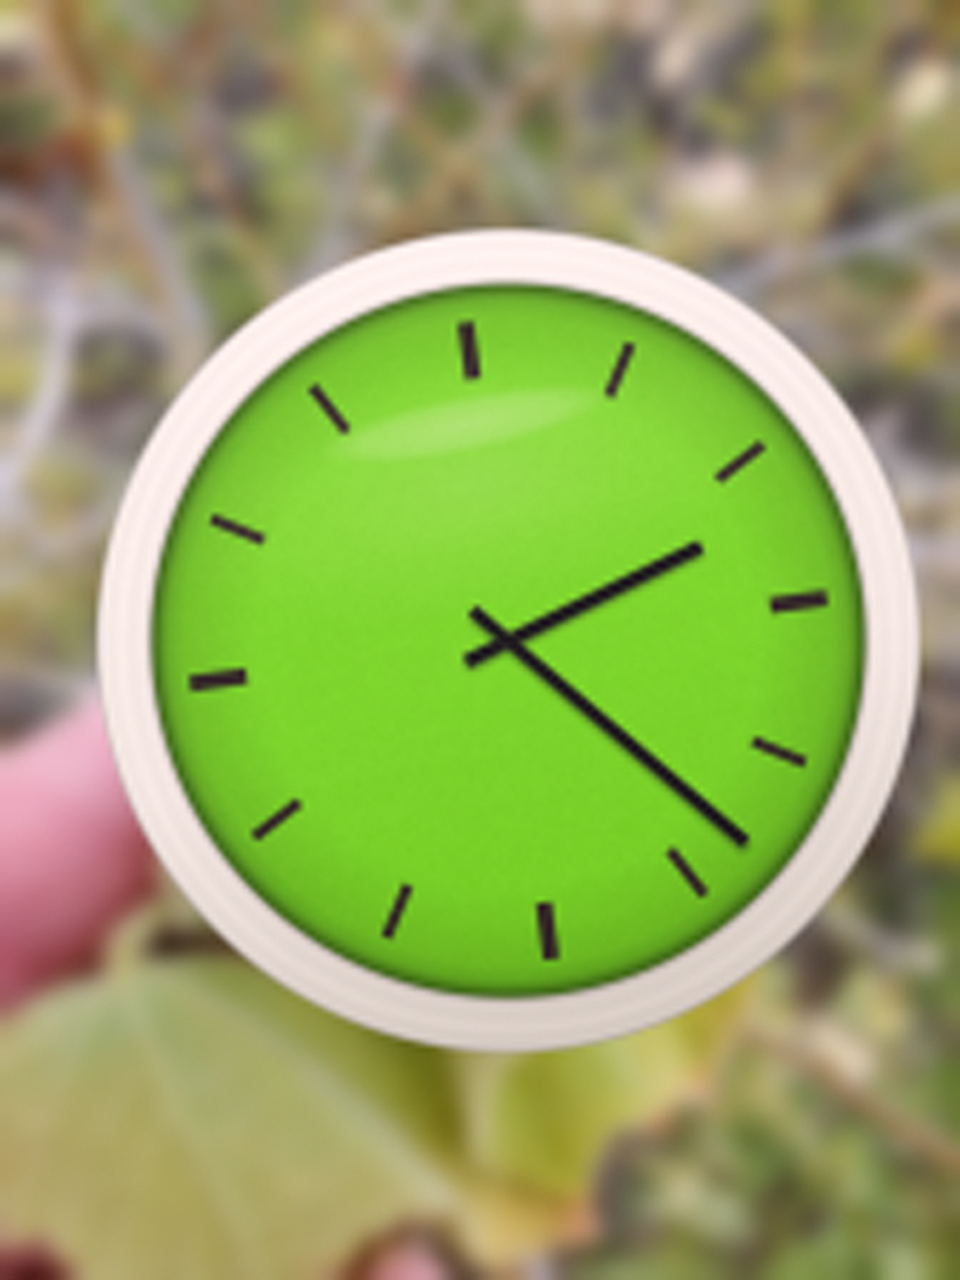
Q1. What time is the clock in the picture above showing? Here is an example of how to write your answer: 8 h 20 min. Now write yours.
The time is 2 h 23 min
